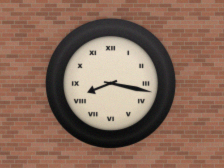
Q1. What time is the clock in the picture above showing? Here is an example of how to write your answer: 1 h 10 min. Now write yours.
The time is 8 h 17 min
